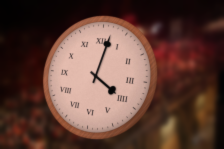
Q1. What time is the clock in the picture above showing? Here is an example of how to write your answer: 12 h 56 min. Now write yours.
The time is 4 h 02 min
